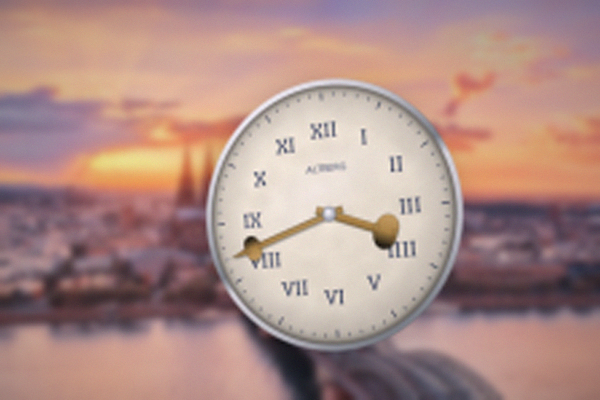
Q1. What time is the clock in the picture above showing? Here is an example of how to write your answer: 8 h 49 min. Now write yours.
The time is 3 h 42 min
